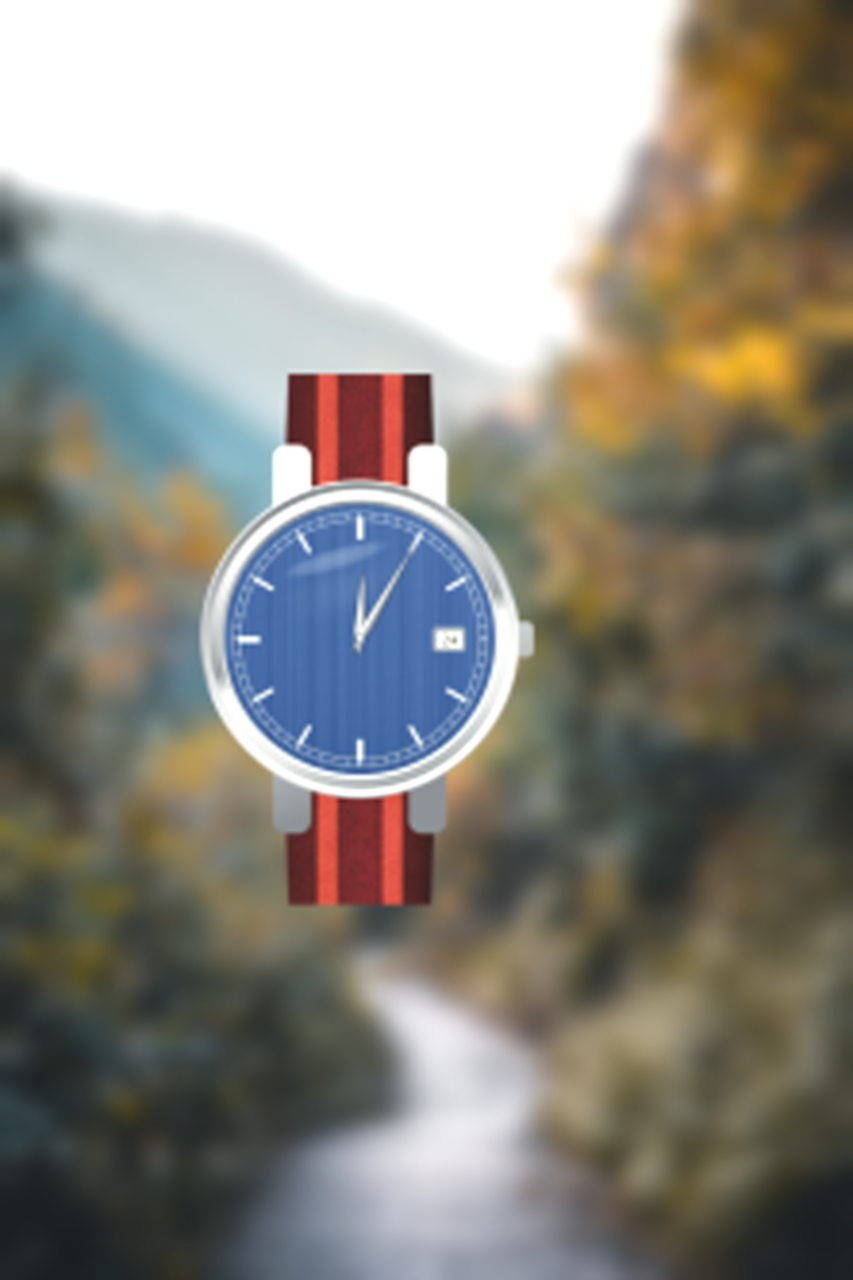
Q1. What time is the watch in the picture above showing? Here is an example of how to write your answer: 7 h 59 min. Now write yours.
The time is 12 h 05 min
